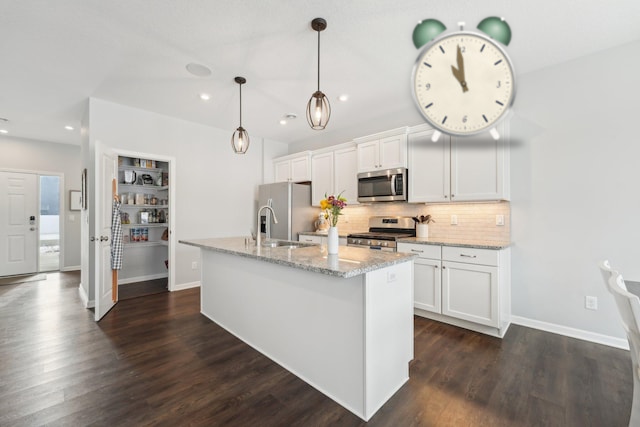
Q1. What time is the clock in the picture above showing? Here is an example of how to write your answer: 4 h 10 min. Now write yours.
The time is 10 h 59 min
